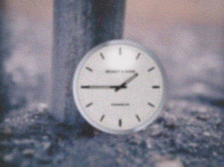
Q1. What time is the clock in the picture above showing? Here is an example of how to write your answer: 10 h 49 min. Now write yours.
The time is 1 h 45 min
